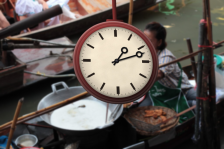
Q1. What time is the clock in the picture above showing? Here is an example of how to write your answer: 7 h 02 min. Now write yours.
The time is 1 h 12 min
